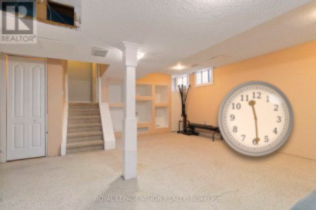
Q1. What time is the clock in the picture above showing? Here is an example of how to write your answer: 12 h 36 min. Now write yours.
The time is 11 h 29 min
